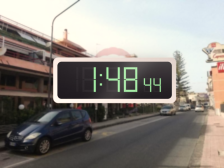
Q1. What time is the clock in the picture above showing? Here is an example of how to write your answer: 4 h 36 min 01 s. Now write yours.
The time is 1 h 48 min 44 s
